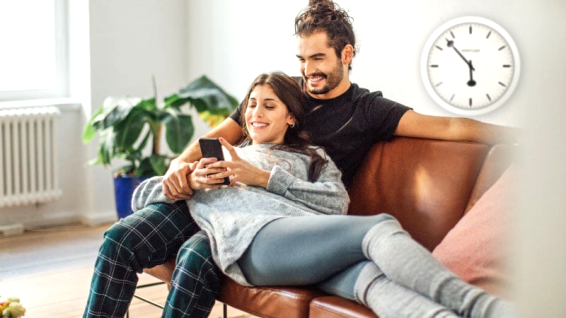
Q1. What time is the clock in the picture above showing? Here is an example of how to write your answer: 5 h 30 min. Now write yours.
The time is 5 h 53 min
